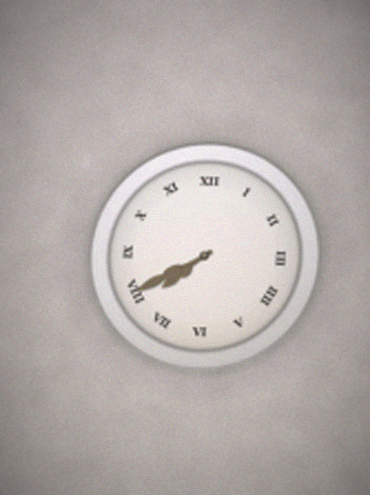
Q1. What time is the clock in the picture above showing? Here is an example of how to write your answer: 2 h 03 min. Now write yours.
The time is 7 h 40 min
